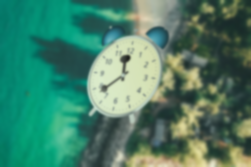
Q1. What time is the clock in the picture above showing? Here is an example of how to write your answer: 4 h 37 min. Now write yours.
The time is 11 h 38 min
